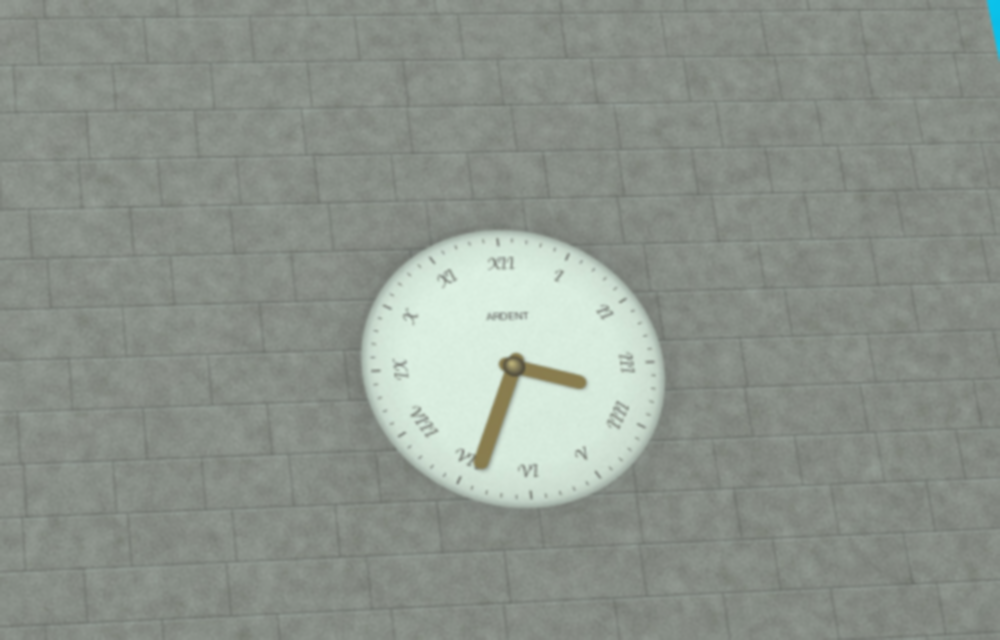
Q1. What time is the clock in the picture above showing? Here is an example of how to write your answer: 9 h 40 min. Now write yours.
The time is 3 h 34 min
